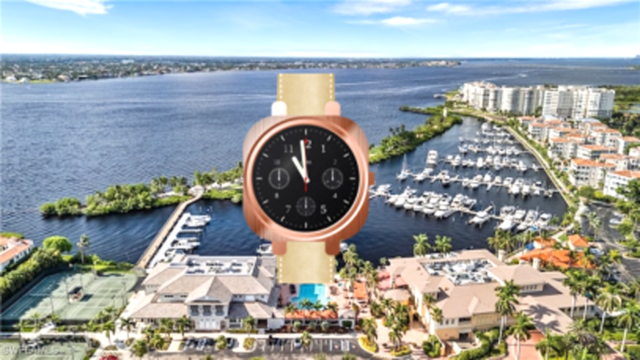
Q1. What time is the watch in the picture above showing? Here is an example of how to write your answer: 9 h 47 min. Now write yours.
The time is 10 h 59 min
